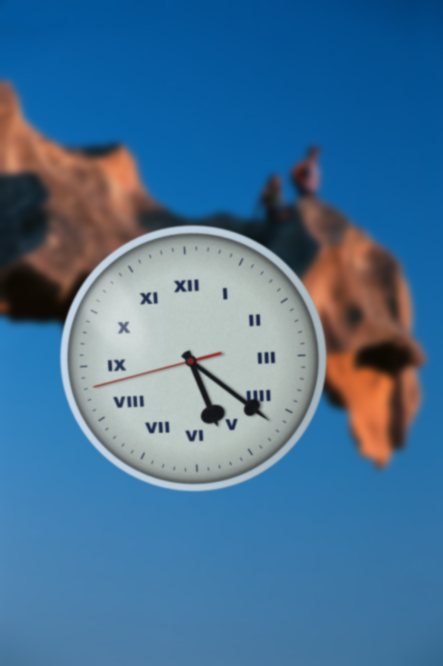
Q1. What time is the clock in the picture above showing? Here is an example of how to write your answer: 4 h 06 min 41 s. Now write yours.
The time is 5 h 21 min 43 s
